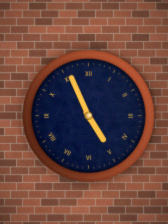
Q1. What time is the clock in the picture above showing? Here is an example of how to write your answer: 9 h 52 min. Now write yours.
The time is 4 h 56 min
